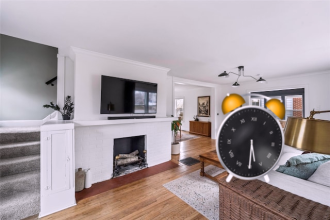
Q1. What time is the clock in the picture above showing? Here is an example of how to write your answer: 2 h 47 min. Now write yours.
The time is 5 h 30 min
